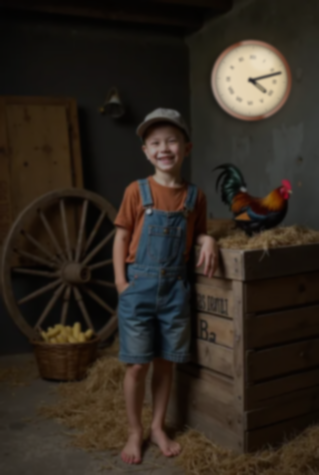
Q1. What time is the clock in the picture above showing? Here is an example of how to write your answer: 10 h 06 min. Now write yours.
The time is 4 h 12 min
